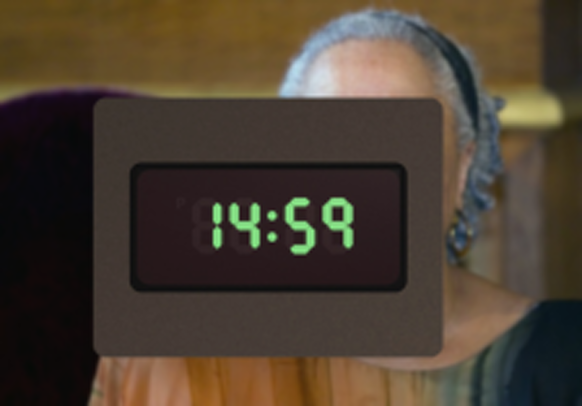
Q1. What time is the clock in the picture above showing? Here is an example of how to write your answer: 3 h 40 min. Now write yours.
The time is 14 h 59 min
